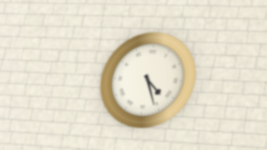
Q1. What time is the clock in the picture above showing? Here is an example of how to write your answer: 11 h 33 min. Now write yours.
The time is 4 h 26 min
